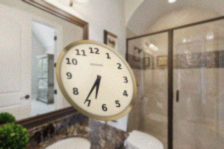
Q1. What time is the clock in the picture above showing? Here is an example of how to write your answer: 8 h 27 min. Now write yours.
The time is 6 h 36 min
